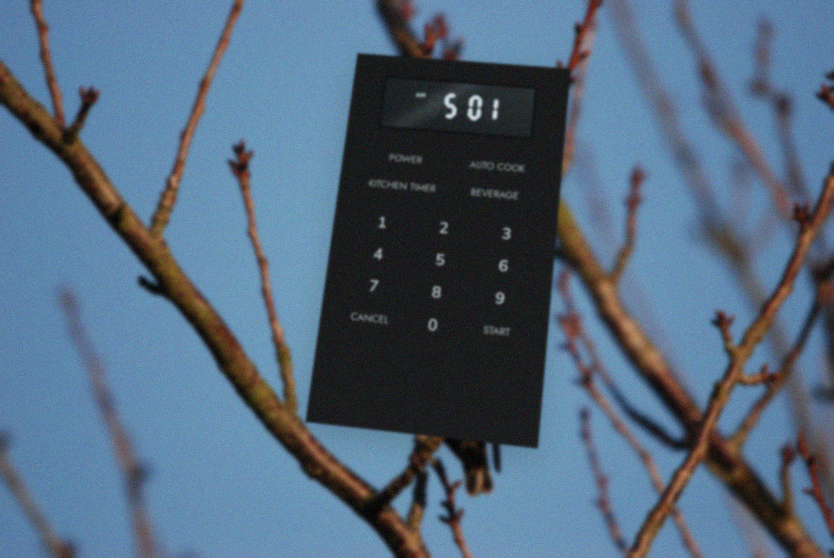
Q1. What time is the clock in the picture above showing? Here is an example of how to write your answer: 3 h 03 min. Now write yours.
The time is 5 h 01 min
